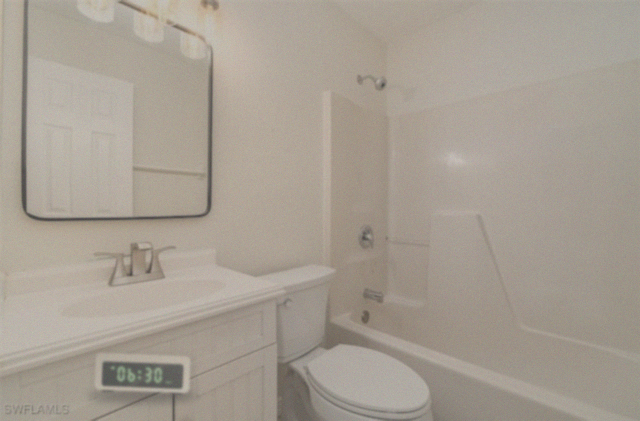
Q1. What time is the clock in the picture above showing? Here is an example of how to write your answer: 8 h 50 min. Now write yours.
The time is 6 h 30 min
